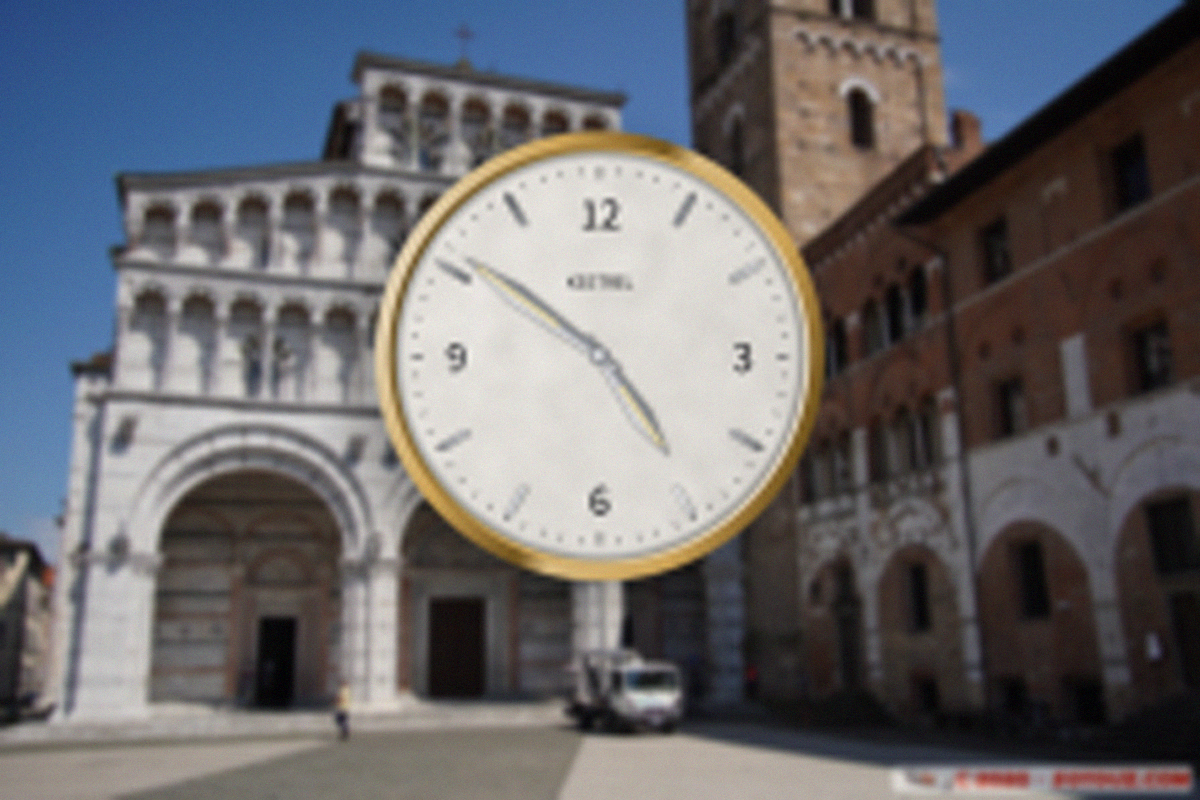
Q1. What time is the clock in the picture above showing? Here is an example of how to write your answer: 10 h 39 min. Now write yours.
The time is 4 h 51 min
